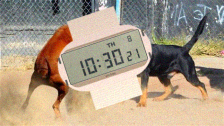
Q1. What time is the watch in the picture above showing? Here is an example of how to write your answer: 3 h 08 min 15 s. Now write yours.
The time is 10 h 30 min 21 s
